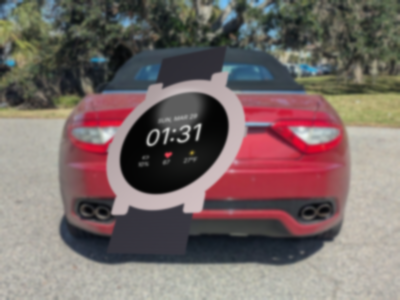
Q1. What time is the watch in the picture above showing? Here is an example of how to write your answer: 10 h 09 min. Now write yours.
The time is 1 h 31 min
